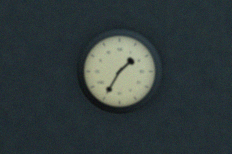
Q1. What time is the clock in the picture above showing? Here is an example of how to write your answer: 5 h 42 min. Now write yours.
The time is 1 h 35 min
